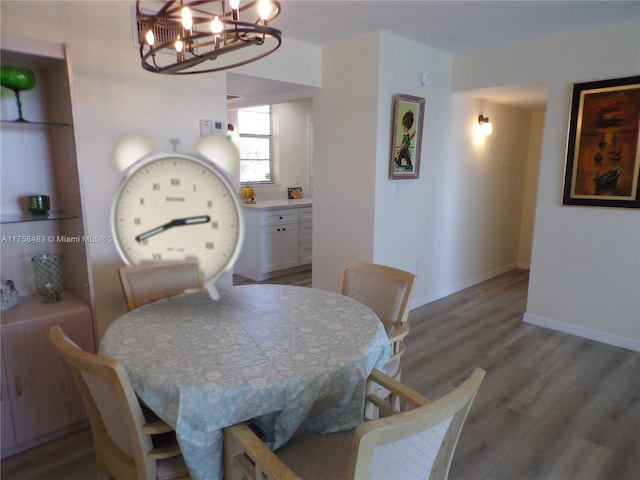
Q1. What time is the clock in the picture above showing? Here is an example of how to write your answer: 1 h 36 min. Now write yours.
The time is 2 h 41 min
